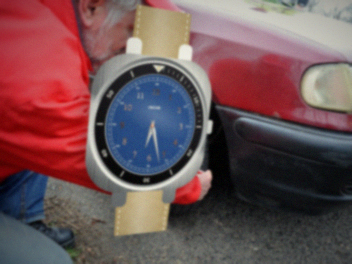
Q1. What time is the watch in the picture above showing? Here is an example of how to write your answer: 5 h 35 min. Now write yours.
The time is 6 h 27 min
